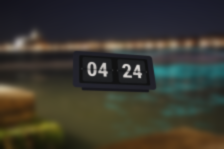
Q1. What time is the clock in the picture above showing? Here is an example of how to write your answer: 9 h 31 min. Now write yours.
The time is 4 h 24 min
